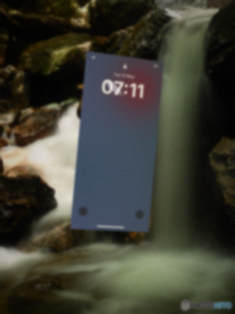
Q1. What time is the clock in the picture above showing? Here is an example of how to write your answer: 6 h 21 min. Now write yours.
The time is 7 h 11 min
